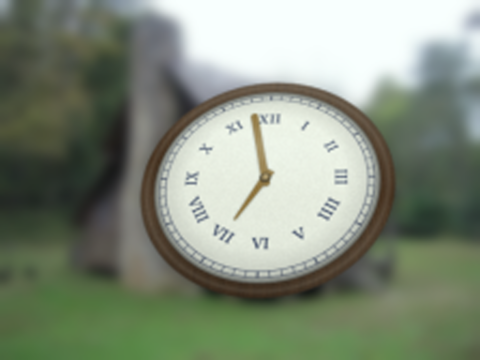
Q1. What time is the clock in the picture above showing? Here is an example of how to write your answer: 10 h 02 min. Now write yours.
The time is 6 h 58 min
